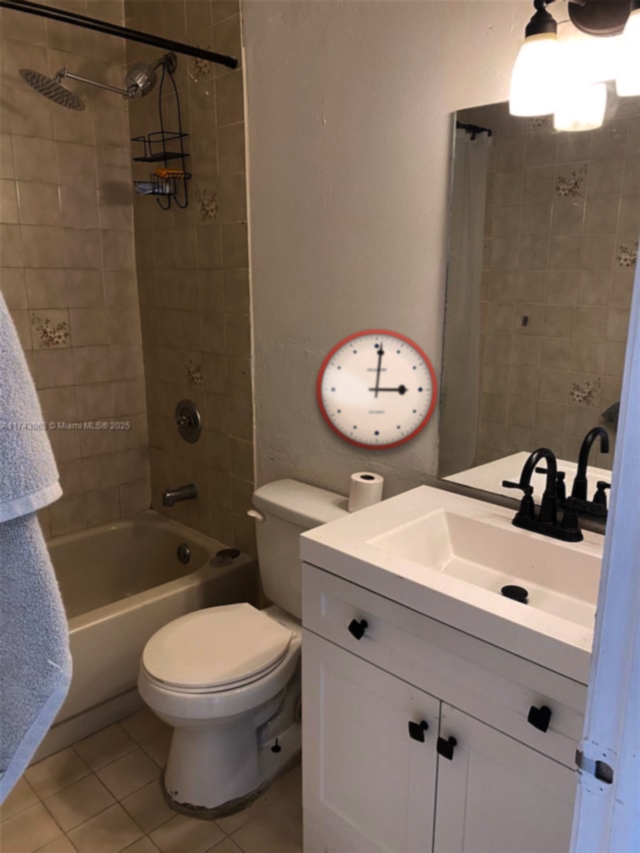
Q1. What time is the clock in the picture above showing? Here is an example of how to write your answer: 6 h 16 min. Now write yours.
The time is 3 h 01 min
